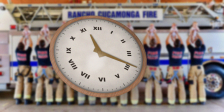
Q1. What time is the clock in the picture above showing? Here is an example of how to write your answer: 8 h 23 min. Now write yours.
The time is 11 h 19 min
